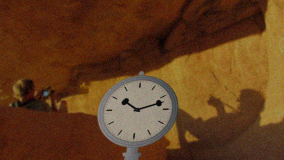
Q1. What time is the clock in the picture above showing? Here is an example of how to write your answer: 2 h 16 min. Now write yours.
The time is 10 h 12 min
